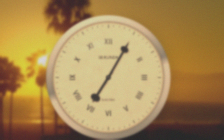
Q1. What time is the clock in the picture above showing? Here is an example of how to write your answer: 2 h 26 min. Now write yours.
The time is 7 h 05 min
